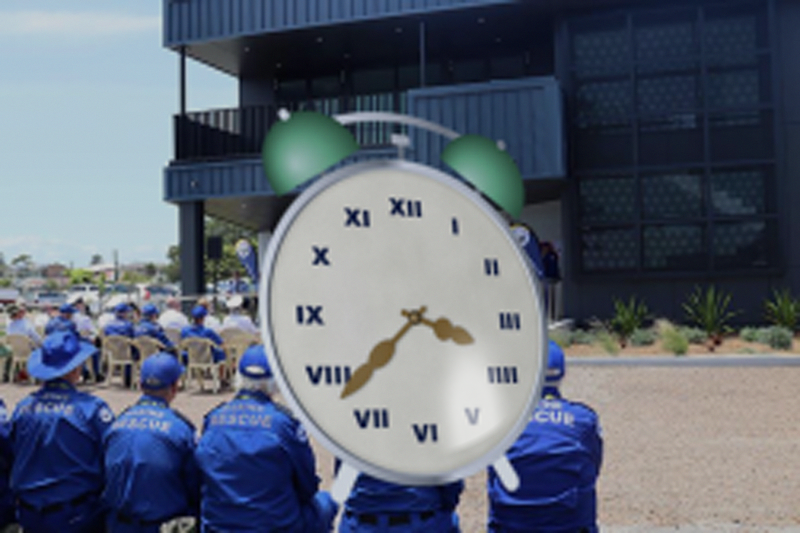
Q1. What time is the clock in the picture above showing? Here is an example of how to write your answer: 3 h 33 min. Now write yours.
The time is 3 h 38 min
